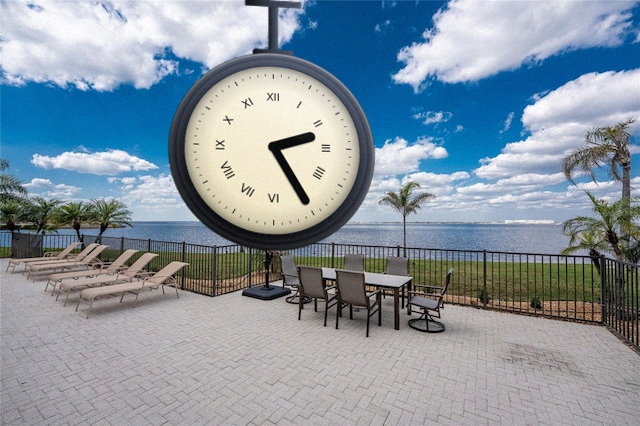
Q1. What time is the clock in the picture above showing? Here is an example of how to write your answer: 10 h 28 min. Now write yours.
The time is 2 h 25 min
